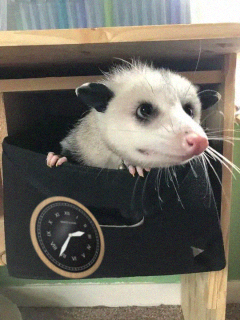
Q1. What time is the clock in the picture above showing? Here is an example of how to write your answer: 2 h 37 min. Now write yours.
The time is 2 h 36 min
